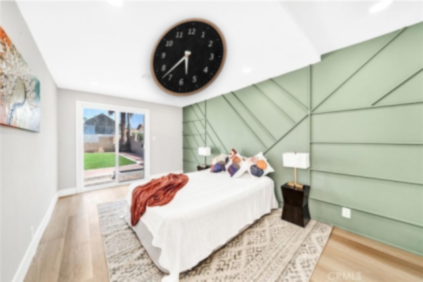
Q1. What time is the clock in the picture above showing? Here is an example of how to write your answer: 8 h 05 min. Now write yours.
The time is 5 h 37 min
